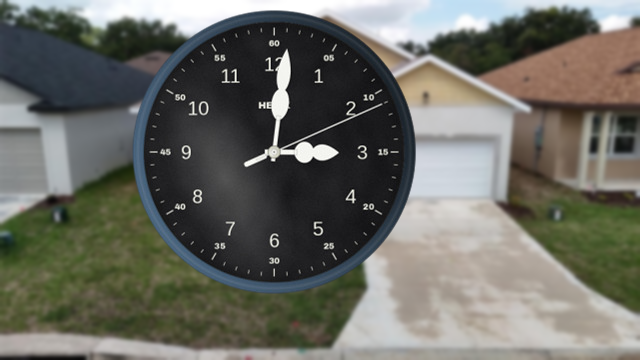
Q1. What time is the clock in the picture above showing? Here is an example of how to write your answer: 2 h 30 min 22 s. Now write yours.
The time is 3 h 01 min 11 s
